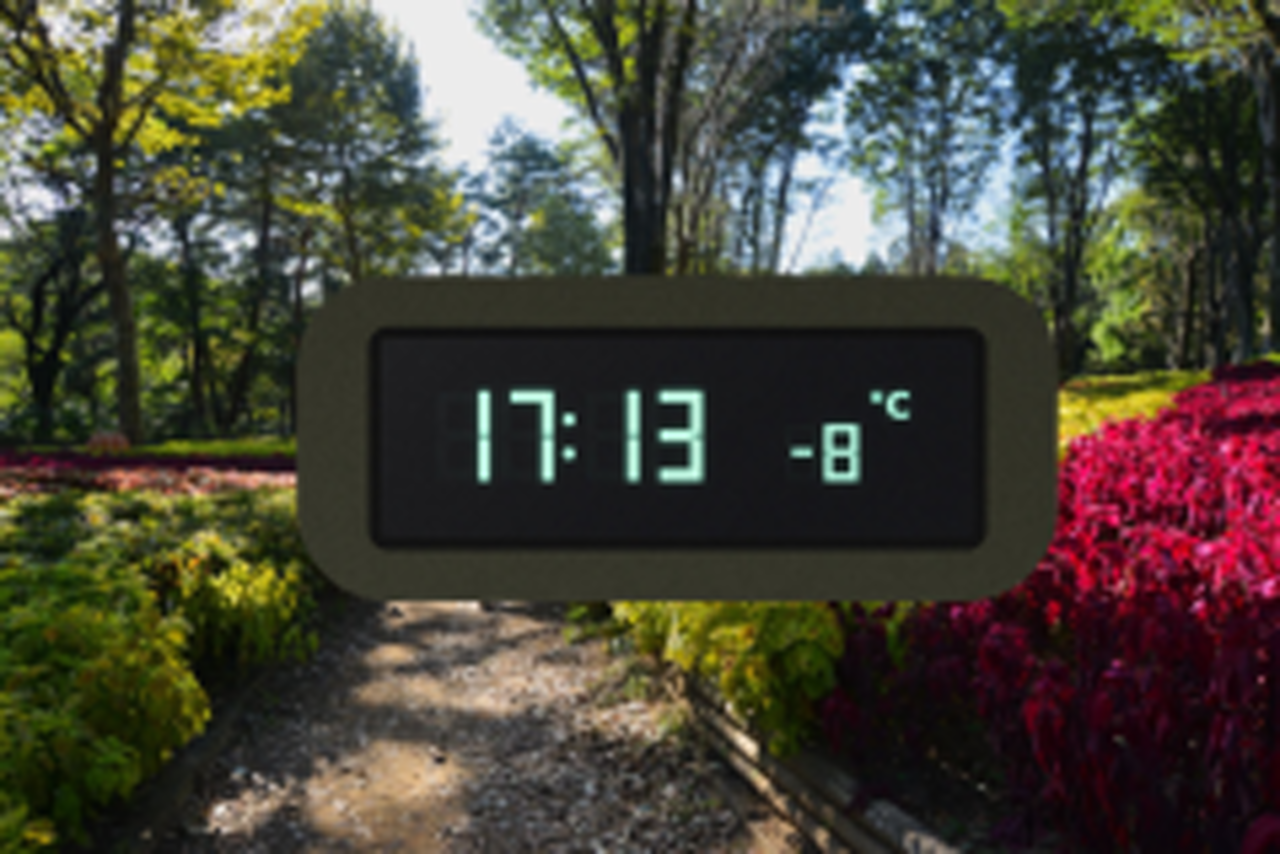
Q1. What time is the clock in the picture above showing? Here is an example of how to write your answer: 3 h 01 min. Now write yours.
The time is 17 h 13 min
